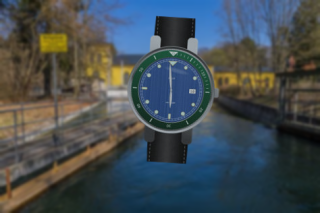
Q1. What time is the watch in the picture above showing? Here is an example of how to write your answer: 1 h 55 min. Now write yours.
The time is 5 h 59 min
